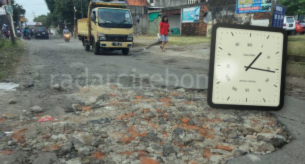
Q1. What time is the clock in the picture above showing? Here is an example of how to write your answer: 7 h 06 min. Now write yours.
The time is 1 h 16 min
